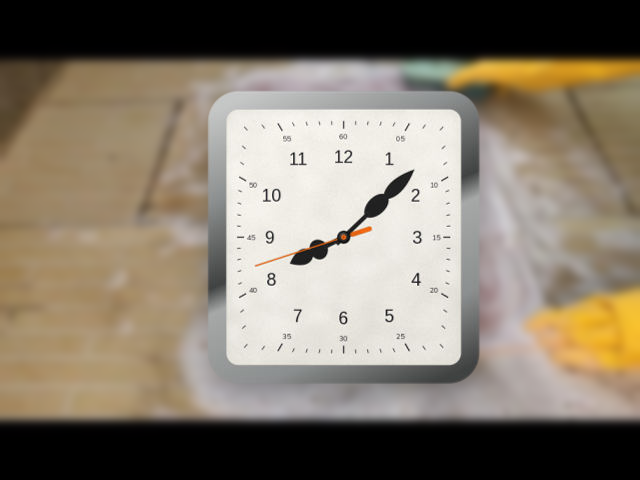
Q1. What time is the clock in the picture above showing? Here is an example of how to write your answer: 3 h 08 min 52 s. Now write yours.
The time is 8 h 07 min 42 s
